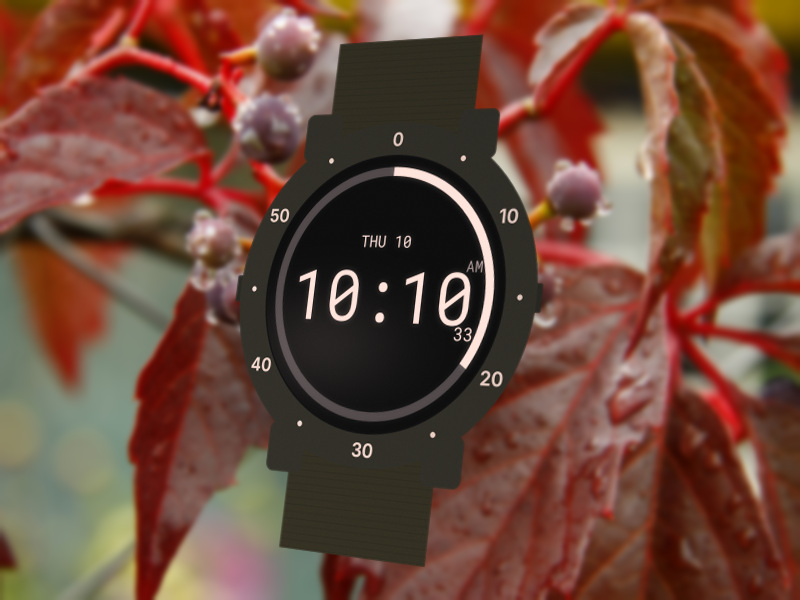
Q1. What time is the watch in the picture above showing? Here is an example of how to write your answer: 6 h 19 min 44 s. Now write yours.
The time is 10 h 10 min 33 s
